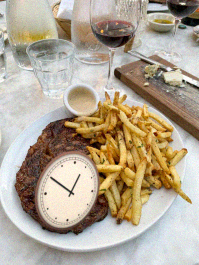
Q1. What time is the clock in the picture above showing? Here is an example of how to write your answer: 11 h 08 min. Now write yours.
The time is 12 h 50 min
